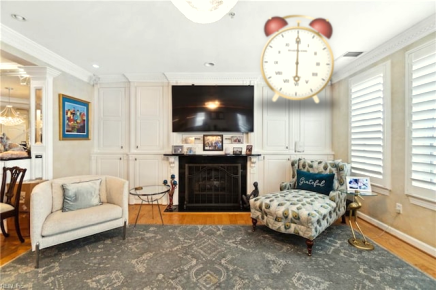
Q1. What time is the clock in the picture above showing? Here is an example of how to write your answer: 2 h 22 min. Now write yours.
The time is 6 h 00 min
